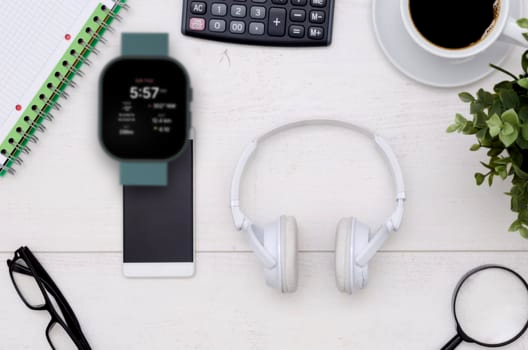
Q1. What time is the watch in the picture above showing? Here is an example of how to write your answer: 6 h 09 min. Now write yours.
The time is 5 h 57 min
